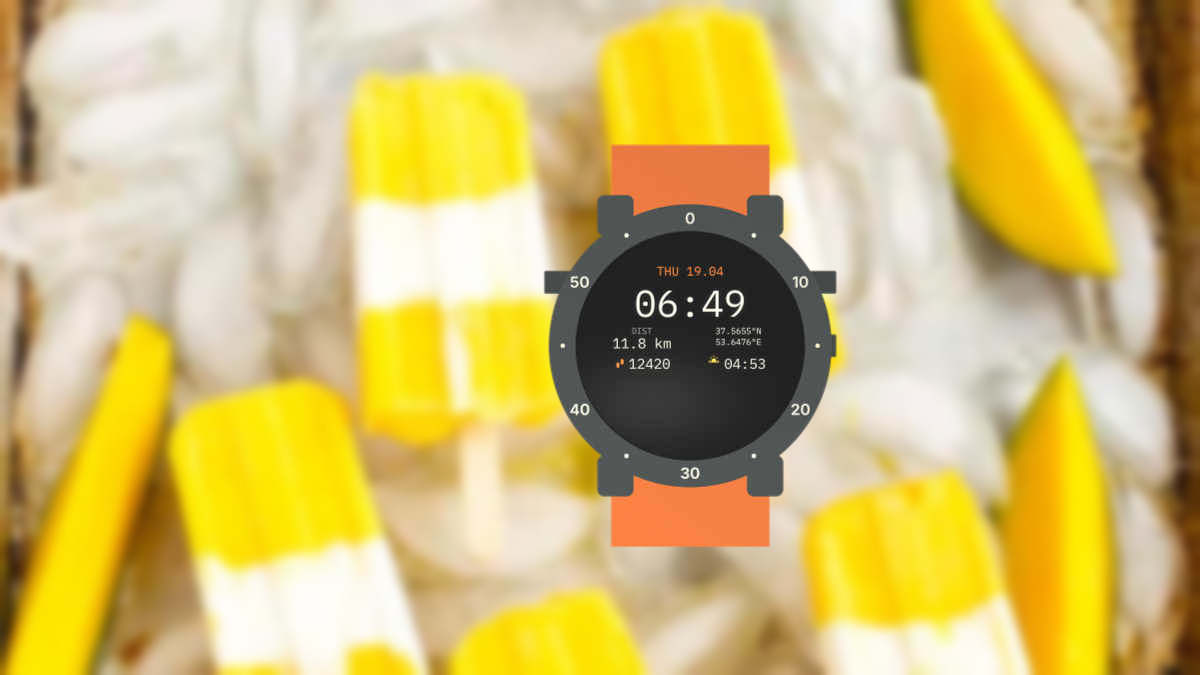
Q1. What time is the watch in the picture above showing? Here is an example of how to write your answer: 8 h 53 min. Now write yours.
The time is 6 h 49 min
